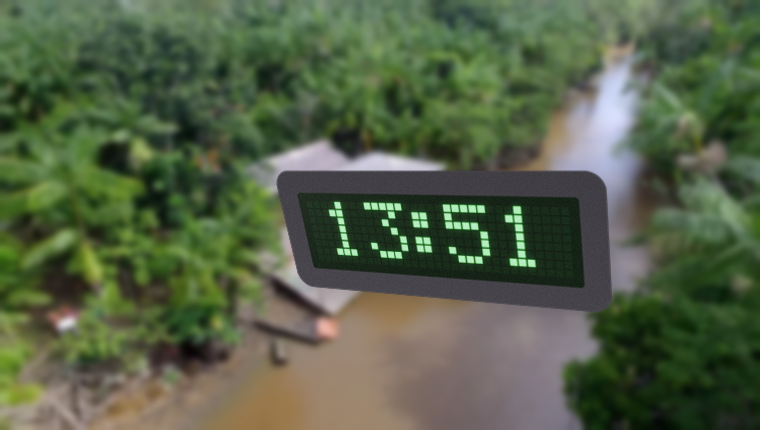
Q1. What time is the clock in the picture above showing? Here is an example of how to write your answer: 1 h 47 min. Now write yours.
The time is 13 h 51 min
